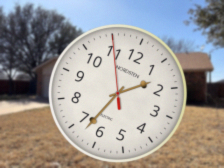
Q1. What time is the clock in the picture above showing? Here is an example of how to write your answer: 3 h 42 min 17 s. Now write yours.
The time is 1 h 32 min 55 s
